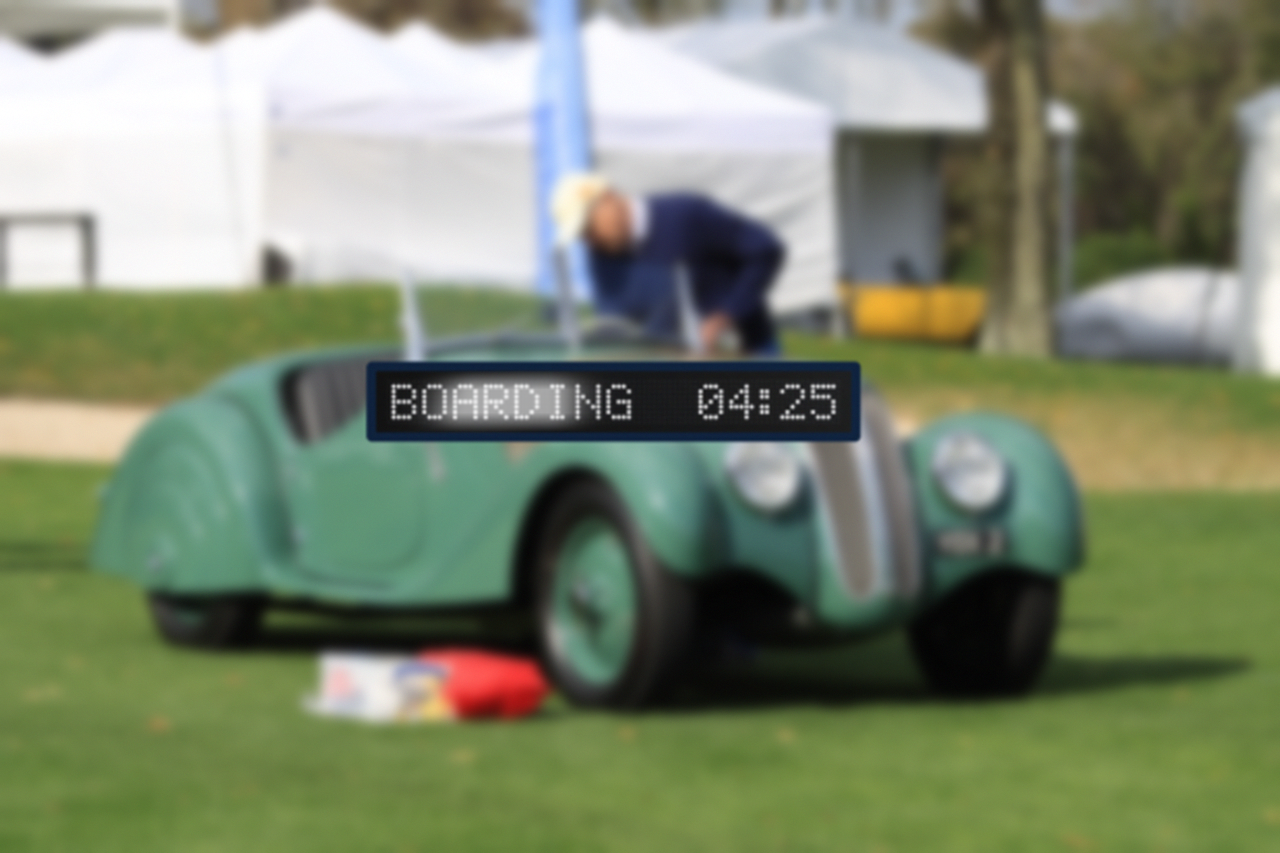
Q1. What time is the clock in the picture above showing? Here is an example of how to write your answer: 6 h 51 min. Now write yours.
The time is 4 h 25 min
